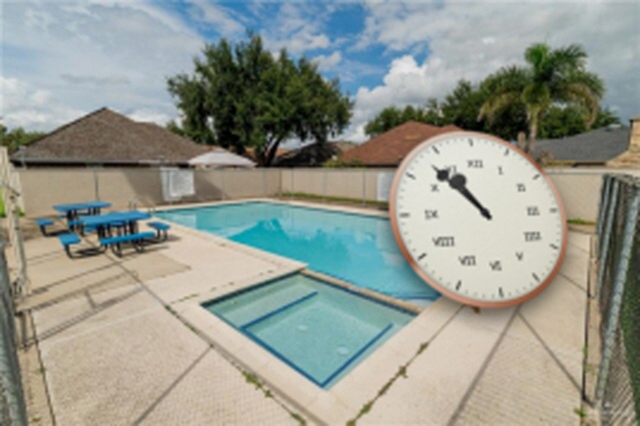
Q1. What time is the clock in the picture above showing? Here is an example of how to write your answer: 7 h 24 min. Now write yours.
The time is 10 h 53 min
